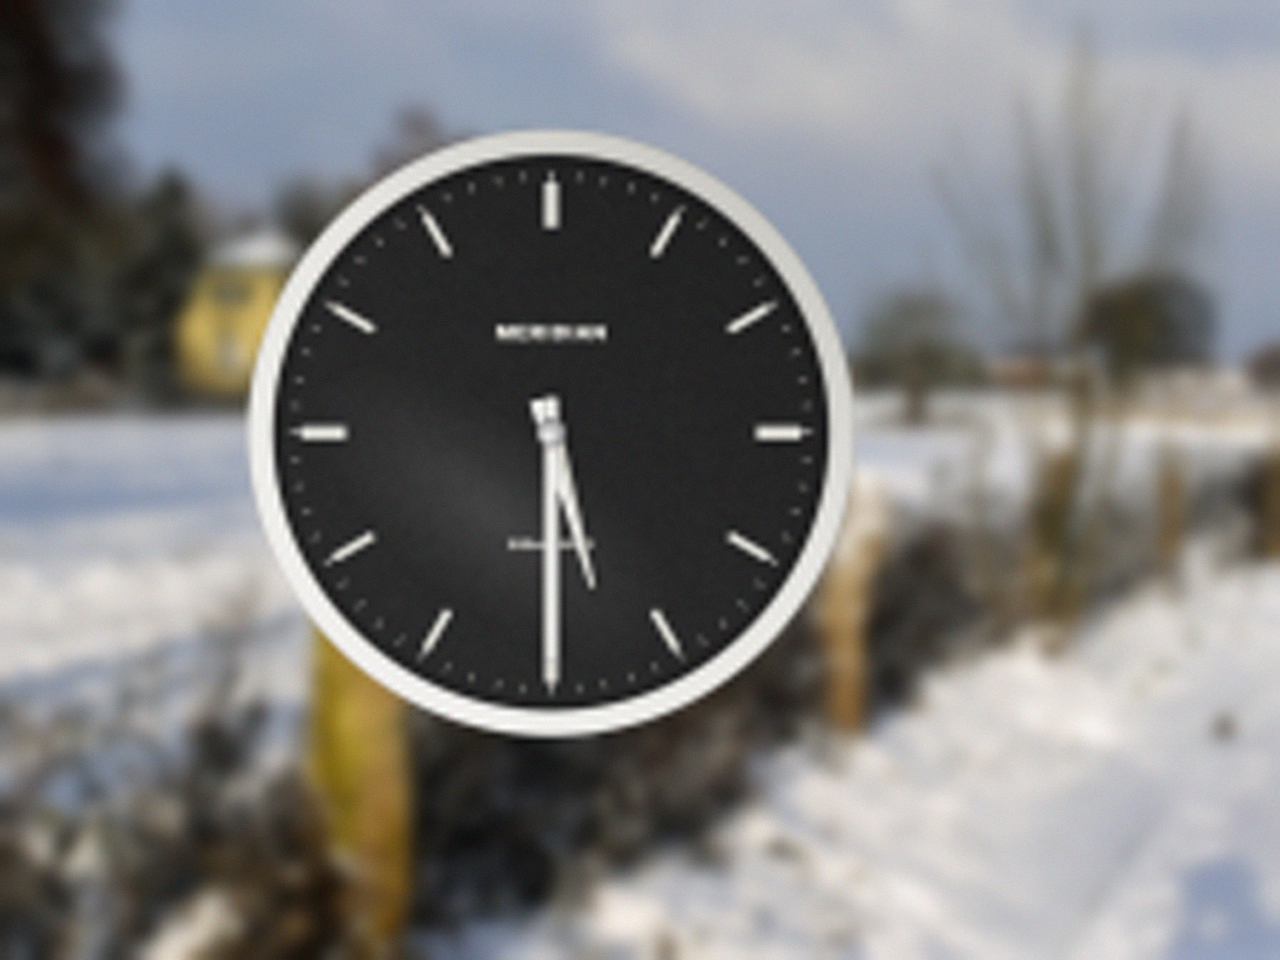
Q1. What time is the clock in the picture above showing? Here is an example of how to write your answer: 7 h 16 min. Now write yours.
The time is 5 h 30 min
